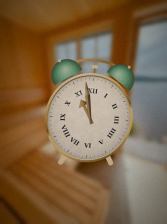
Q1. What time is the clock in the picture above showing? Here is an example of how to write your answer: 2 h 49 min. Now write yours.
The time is 10 h 58 min
